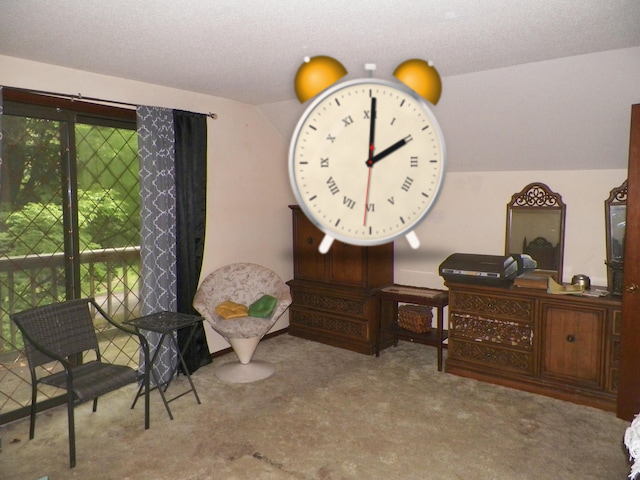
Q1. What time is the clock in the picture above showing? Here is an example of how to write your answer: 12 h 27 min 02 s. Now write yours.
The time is 2 h 00 min 31 s
